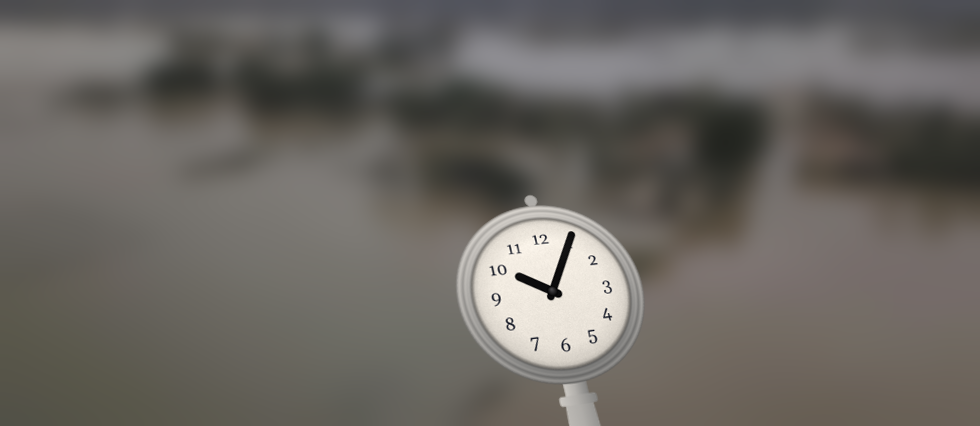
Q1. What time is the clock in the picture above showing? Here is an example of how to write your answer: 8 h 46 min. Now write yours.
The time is 10 h 05 min
